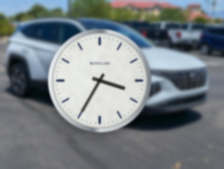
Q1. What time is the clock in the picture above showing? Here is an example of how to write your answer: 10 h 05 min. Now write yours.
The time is 3 h 35 min
